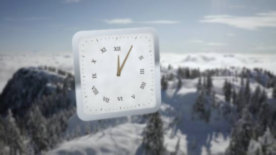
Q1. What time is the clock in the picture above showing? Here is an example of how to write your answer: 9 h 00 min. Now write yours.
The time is 12 h 05 min
